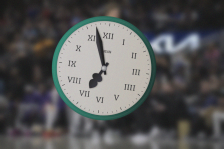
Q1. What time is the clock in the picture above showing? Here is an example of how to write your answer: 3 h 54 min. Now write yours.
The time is 6 h 57 min
